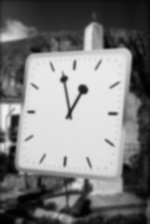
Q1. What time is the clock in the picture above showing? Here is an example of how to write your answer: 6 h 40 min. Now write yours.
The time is 12 h 57 min
